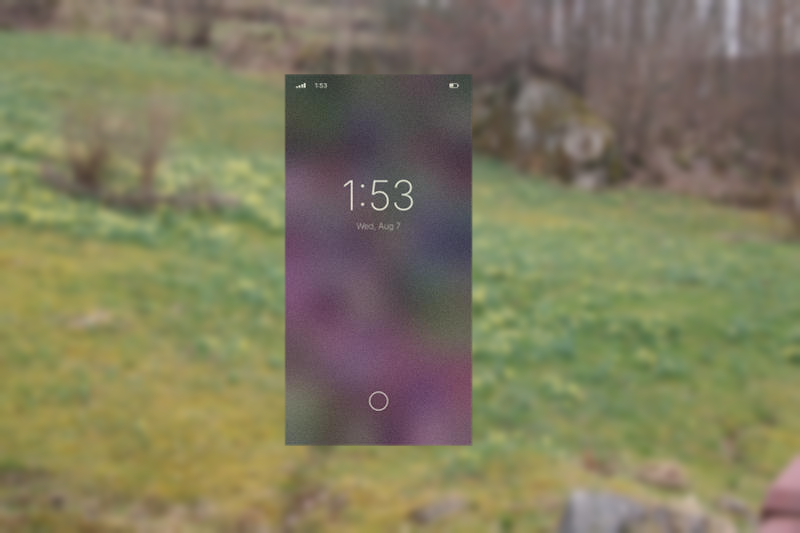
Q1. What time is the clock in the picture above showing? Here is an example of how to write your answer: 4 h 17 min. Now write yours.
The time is 1 h 53 min
